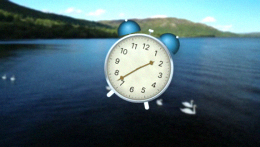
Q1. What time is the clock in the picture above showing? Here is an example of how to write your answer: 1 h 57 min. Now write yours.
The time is 1 h 37 min
